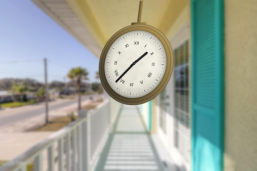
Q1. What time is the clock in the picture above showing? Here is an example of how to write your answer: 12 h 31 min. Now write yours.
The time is 1 h 37 min
